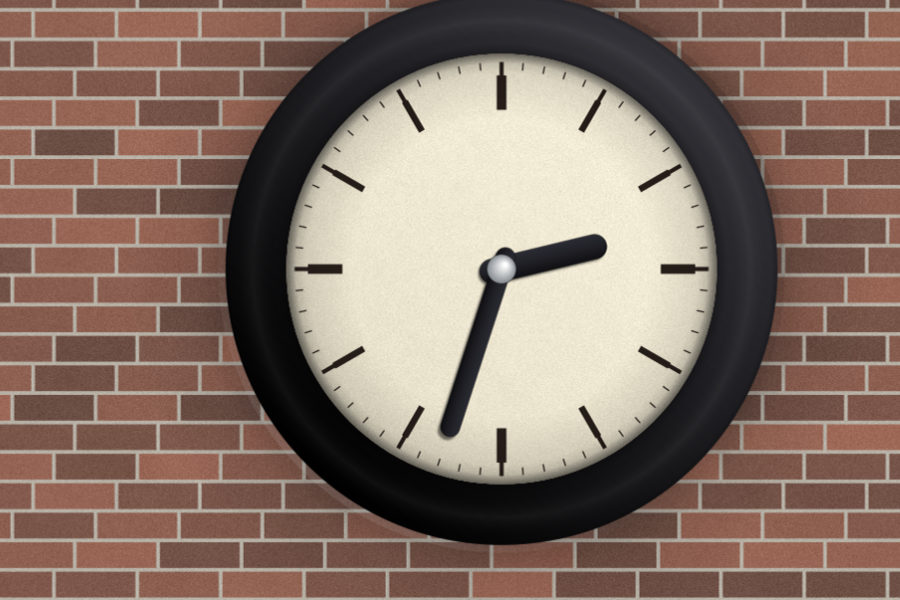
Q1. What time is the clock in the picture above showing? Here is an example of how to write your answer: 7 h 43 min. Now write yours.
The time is 2 h 33 min
